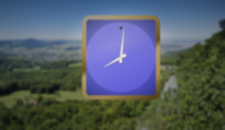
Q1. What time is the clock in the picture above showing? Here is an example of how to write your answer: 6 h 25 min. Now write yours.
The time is 8 h 01 min
